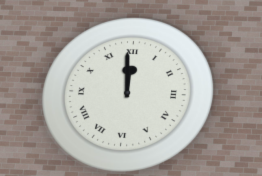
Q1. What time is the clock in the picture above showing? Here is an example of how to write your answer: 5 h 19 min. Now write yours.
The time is 11 h 59 min
